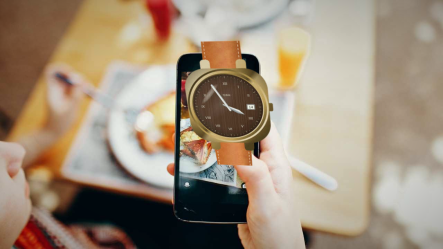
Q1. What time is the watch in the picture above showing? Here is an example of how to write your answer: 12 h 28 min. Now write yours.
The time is 3 h 55 min
